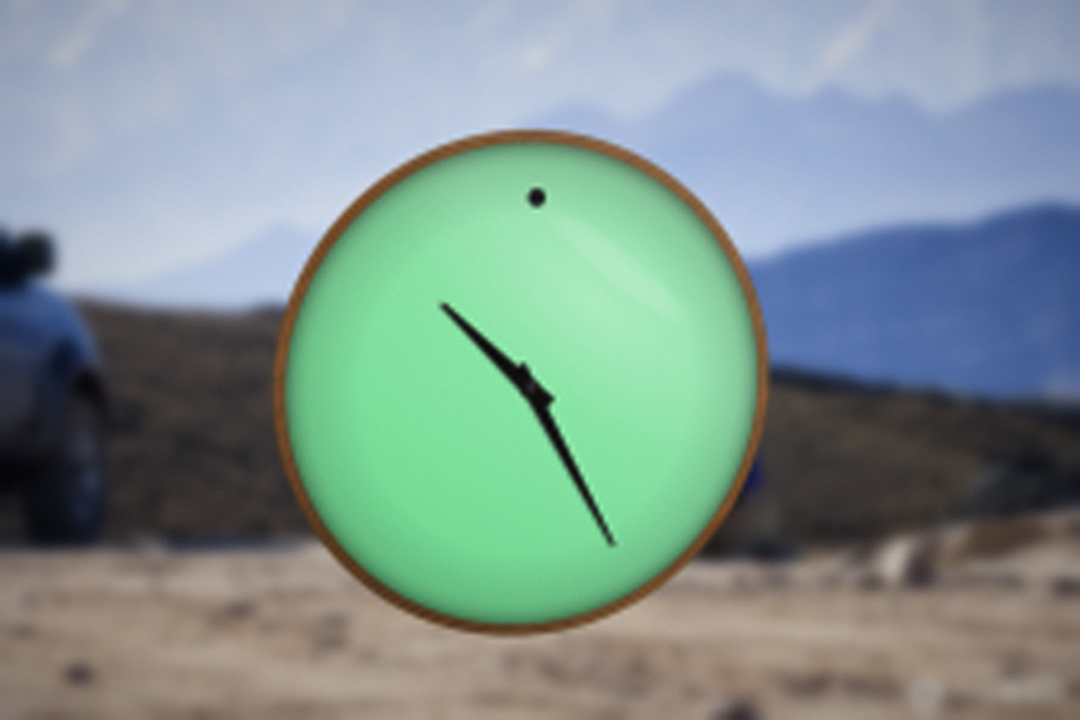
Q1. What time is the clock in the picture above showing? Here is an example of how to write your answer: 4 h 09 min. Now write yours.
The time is 10 h 25 min
